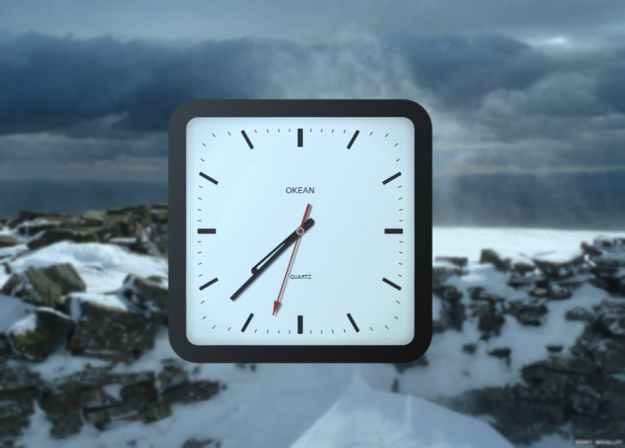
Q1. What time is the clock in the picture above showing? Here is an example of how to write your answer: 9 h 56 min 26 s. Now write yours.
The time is 7 h 37 min 33 s
